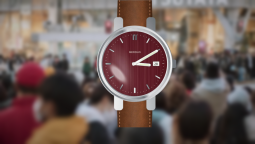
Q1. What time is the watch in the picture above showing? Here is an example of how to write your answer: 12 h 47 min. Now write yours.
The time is 3 h 10 min
